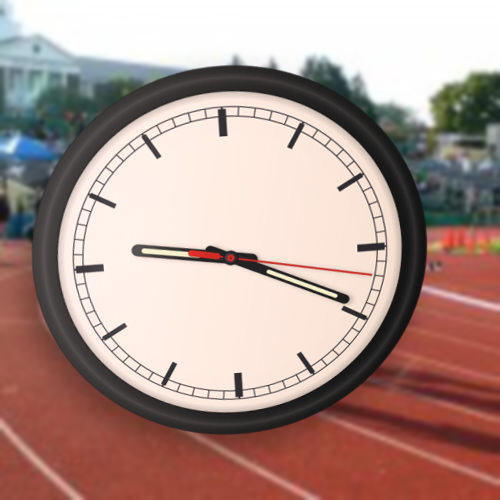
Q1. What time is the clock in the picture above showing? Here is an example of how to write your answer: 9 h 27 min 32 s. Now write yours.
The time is 9 h 19 min 17 s
